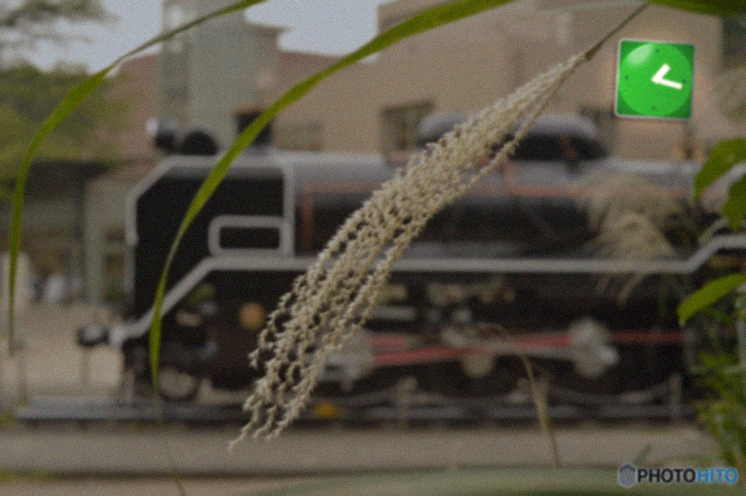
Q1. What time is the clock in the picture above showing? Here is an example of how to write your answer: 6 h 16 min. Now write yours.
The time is 1 h 17 min
